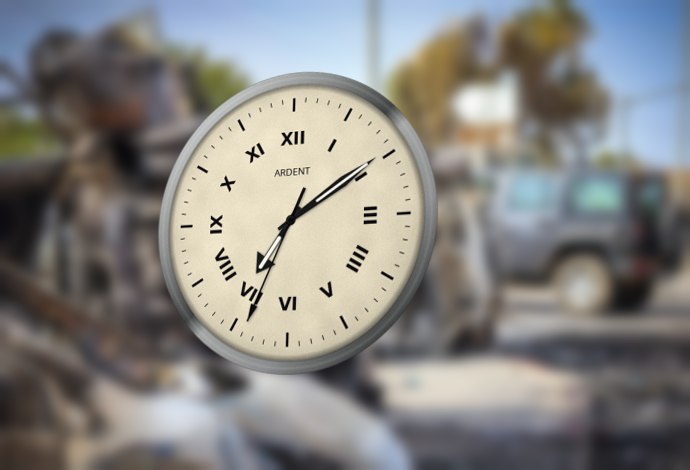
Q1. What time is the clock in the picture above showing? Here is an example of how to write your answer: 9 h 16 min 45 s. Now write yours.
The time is 7 h 09 min 34 s
